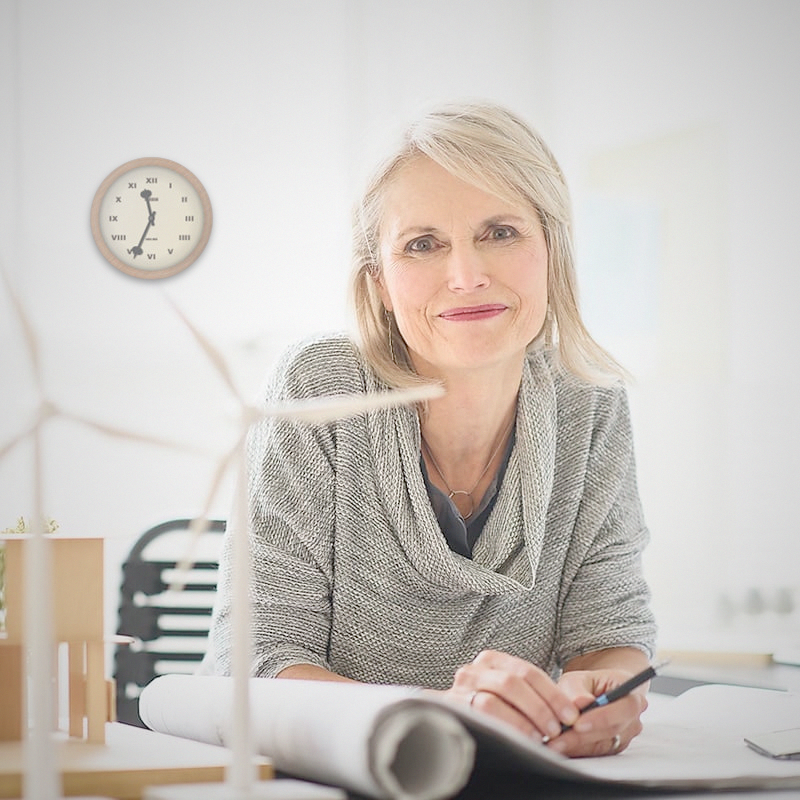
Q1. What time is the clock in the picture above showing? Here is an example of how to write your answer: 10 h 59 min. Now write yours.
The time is 11 h 34 min
